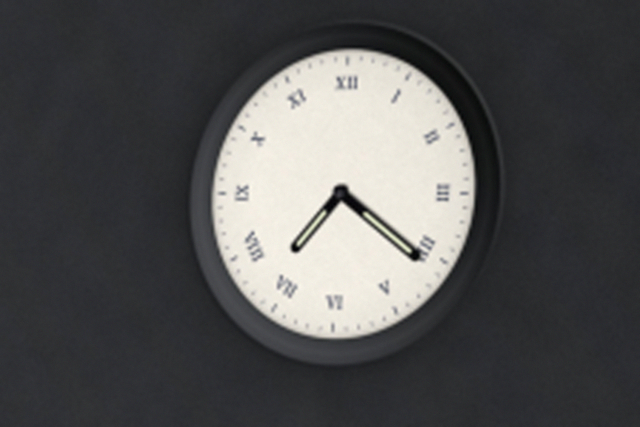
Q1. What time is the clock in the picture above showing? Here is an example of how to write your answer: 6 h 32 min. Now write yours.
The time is 7 h 21 min
